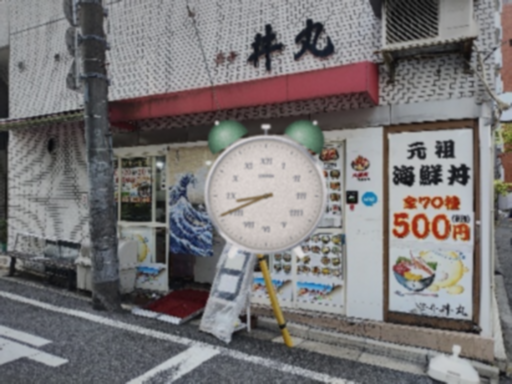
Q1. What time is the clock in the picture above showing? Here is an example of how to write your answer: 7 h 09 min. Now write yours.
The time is 8 h 41 min
